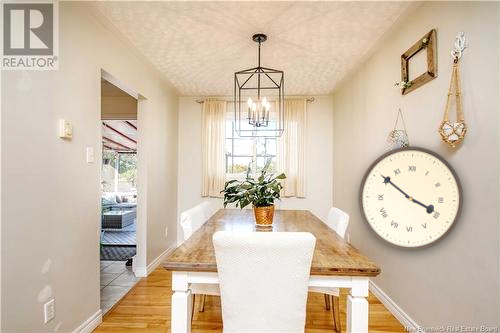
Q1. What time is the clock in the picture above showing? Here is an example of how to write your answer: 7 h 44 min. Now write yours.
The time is 3 h 51 min
